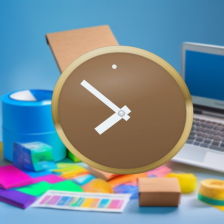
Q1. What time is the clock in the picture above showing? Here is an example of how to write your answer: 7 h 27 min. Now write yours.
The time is 7 h 53 min
